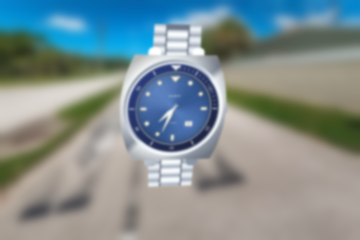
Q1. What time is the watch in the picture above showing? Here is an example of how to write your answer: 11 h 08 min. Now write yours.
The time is 7 h 34 min
